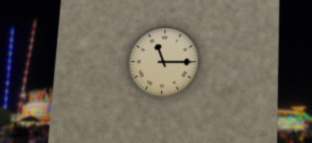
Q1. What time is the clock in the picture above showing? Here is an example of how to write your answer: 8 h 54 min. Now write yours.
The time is 11 h 15 min
